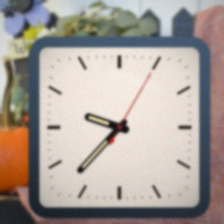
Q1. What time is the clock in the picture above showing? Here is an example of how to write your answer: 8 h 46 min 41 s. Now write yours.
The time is 9 h 37 min 05 s
